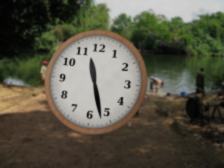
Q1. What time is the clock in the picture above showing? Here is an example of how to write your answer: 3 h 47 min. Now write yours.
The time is 11 h 27 min
